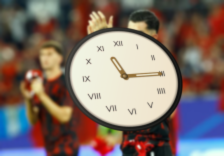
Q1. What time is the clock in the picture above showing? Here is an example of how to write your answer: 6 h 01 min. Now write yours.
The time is 11 h 15 min
